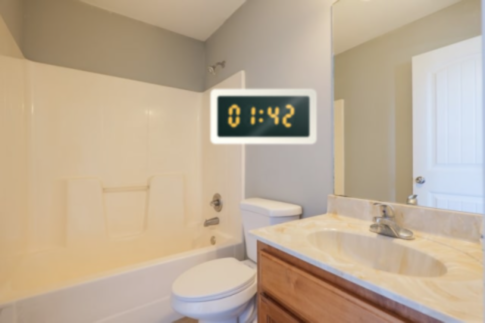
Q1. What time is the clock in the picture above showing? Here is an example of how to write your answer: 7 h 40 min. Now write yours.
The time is 1 h 42 min
